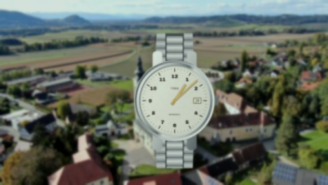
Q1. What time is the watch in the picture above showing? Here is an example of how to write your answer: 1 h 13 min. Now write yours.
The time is 1 h 08 min
